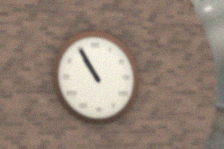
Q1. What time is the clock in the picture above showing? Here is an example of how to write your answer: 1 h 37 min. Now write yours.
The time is 10 h 55 min
